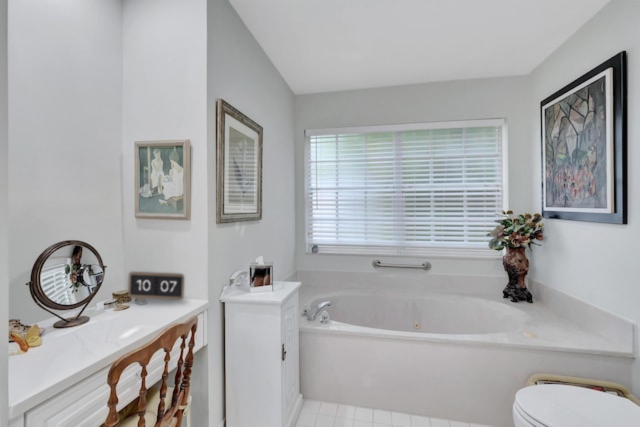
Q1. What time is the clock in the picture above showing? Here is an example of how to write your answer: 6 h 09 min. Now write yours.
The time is 10 h 07 min
